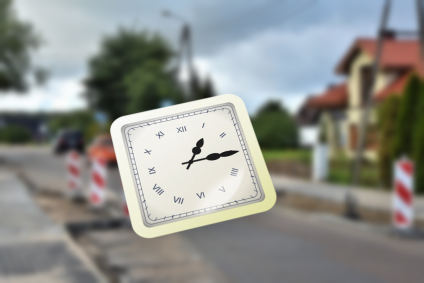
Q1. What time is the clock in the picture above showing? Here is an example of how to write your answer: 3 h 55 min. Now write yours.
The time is 1 h 15 min
